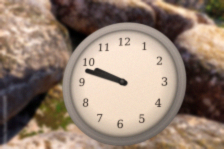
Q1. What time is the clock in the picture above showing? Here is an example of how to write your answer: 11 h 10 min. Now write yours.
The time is 9 h 48 min
